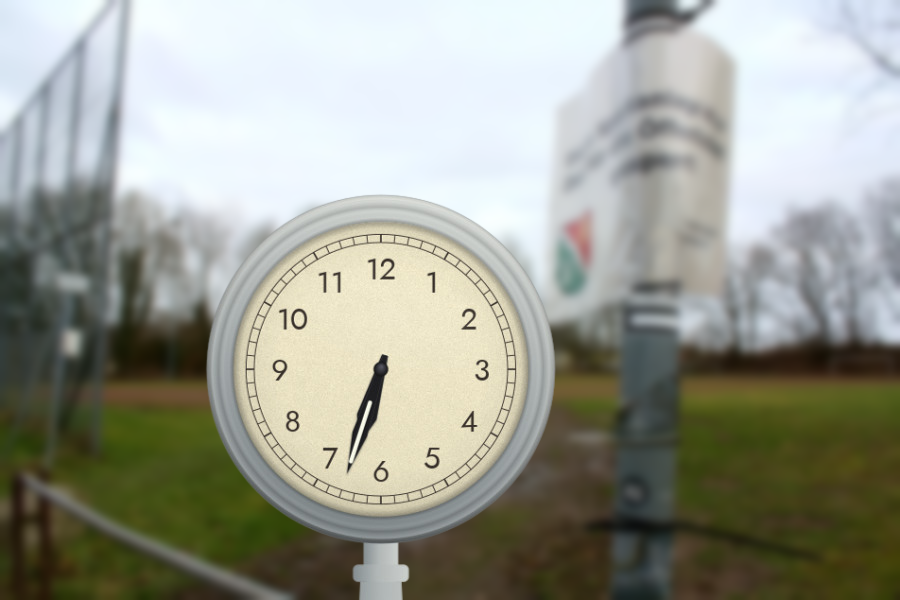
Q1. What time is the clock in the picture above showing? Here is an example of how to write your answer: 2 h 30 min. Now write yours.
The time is 6 h 33 min
